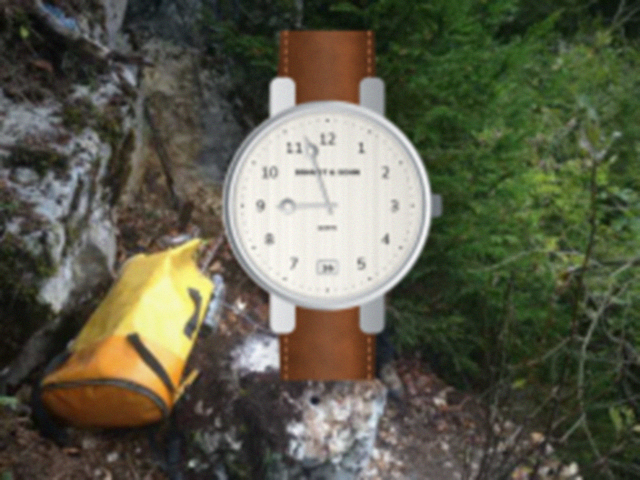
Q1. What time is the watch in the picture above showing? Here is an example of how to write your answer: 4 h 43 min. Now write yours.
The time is 8 h 57 min
